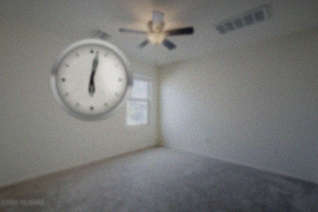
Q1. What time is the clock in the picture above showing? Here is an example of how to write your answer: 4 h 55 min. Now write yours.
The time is 6 h 02 min
